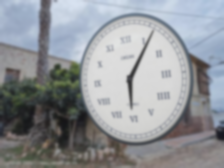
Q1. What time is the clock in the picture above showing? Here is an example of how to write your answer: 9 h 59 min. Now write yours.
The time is 6 h 06 min
